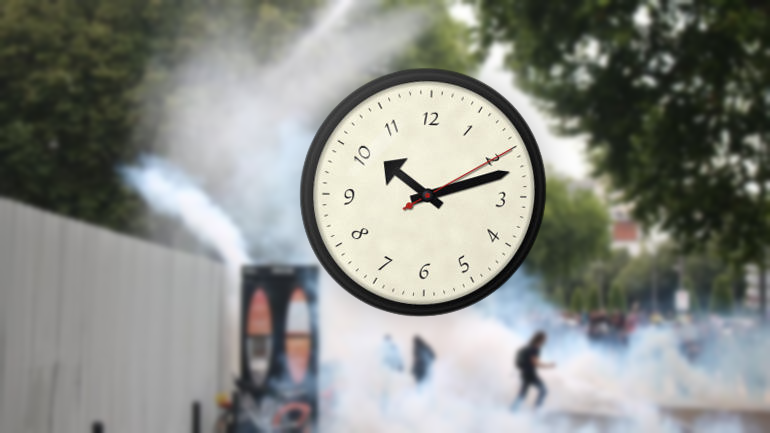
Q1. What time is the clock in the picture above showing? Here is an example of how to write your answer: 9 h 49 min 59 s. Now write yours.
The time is 10 h 12 min 10 s
